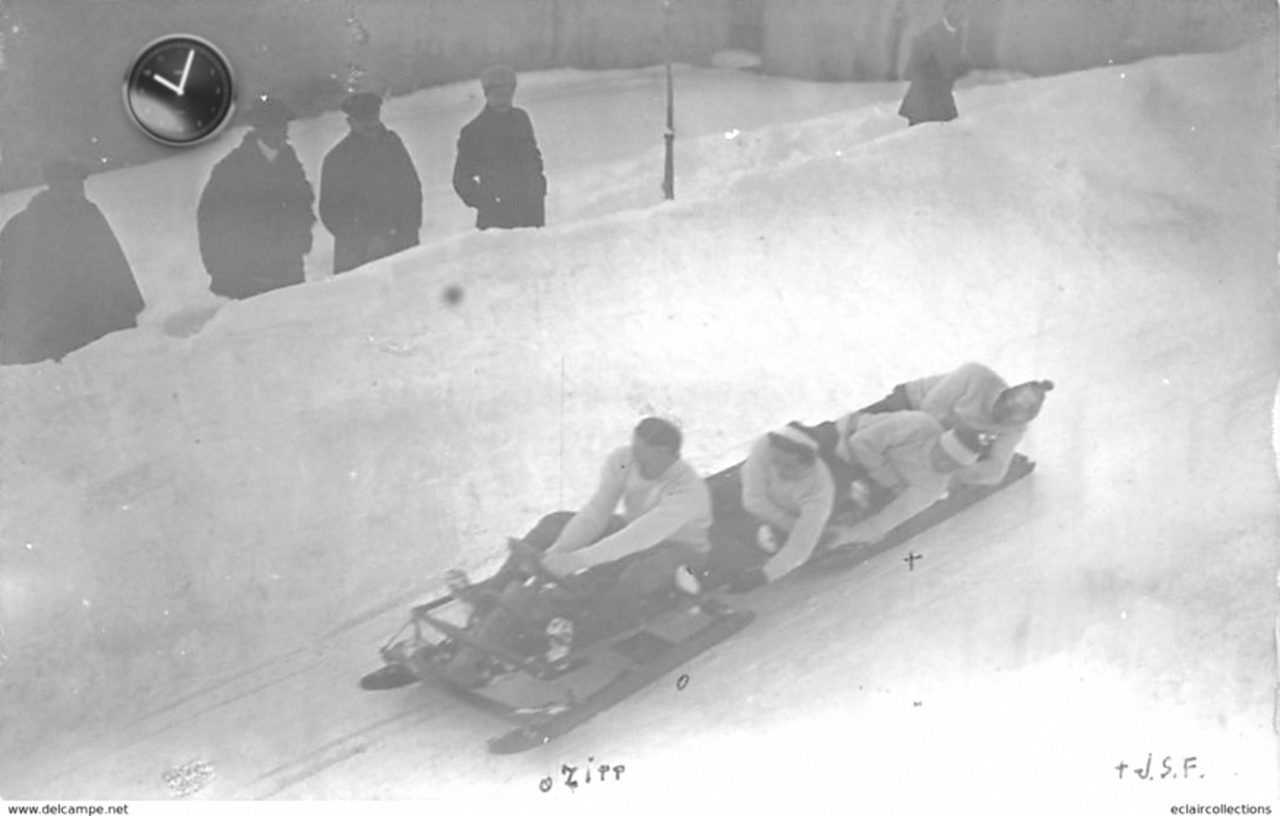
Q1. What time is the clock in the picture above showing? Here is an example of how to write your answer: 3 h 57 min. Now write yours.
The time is 10 h 03 min
